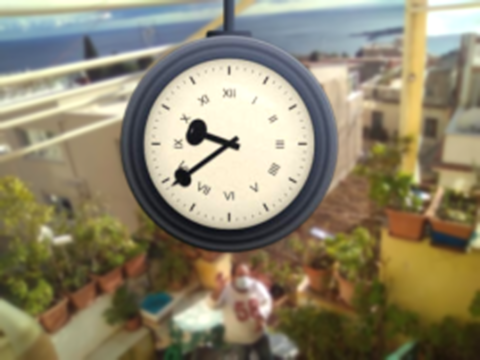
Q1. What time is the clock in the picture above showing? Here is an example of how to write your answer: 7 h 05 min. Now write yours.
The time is 9 h 39 min
